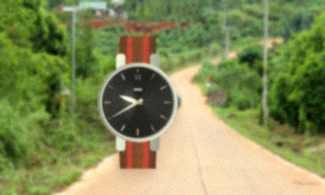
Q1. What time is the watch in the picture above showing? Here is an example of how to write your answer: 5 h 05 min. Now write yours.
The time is 9 h 40 min
